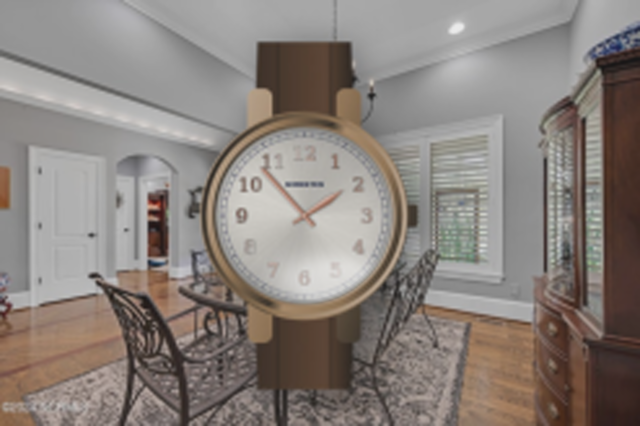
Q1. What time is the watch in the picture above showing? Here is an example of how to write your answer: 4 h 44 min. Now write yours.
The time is 1 h 53 min
